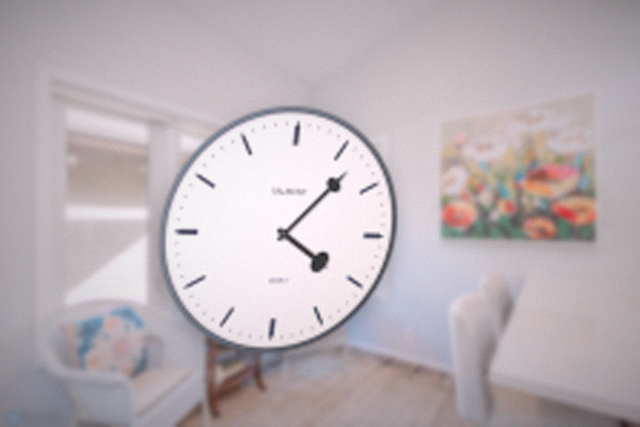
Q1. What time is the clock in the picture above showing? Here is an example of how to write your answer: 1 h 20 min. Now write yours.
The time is 4 h 07 min
